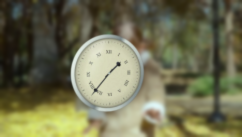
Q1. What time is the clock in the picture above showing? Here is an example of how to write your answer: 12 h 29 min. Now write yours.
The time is 1 h 37 min
